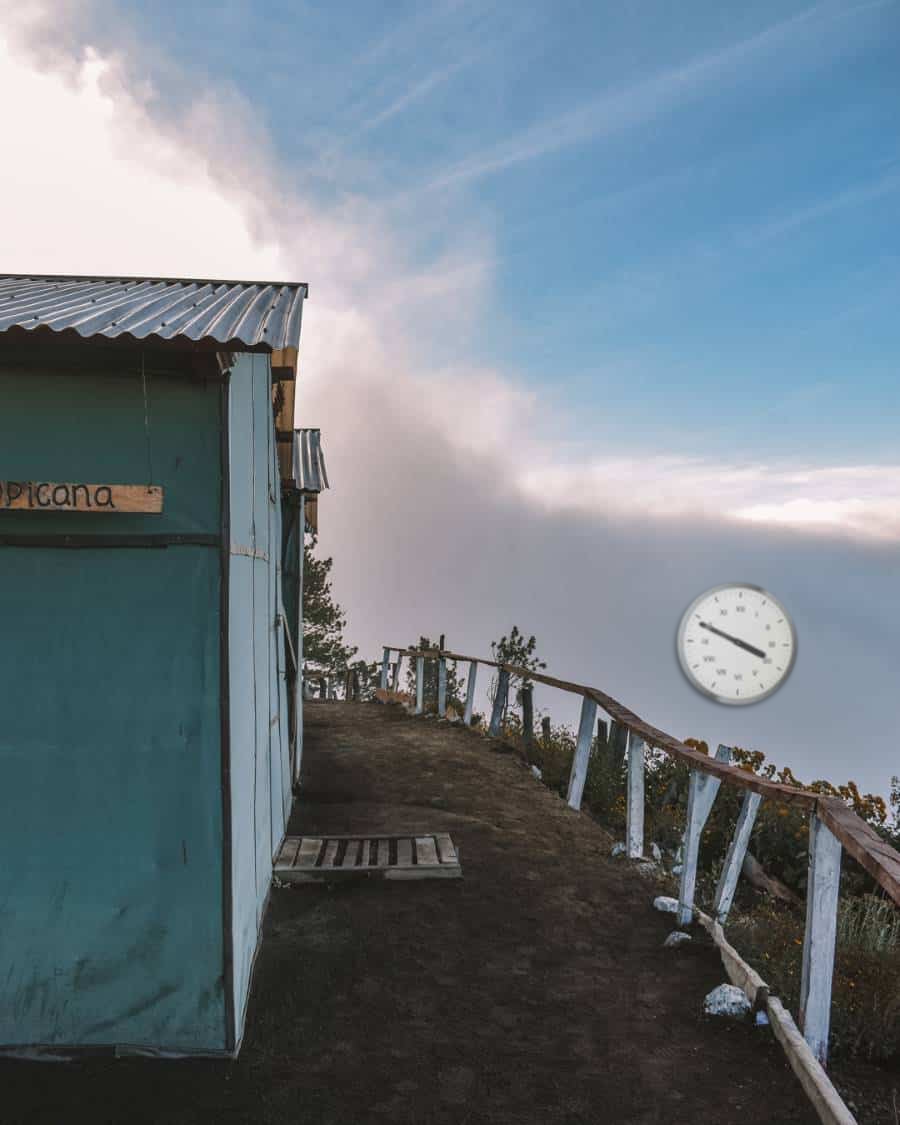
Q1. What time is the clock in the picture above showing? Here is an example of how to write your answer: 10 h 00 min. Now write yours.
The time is 3 h 49 min
